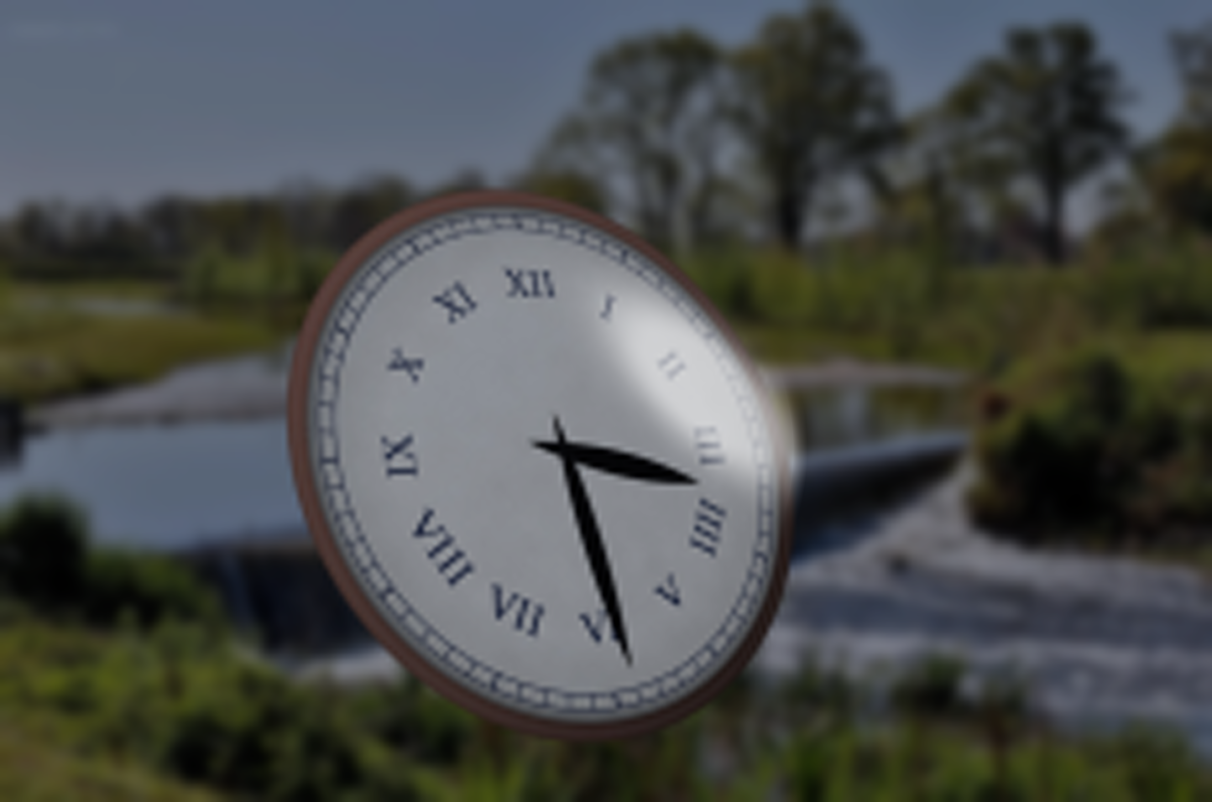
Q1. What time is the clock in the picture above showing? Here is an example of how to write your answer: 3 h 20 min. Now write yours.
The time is 3 h 29 min
